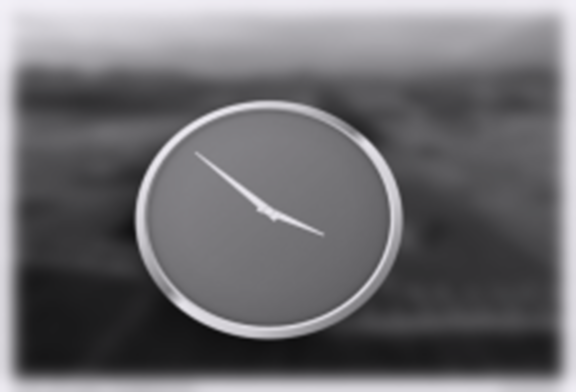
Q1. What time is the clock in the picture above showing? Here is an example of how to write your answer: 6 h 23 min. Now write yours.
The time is 3 h 52 min
